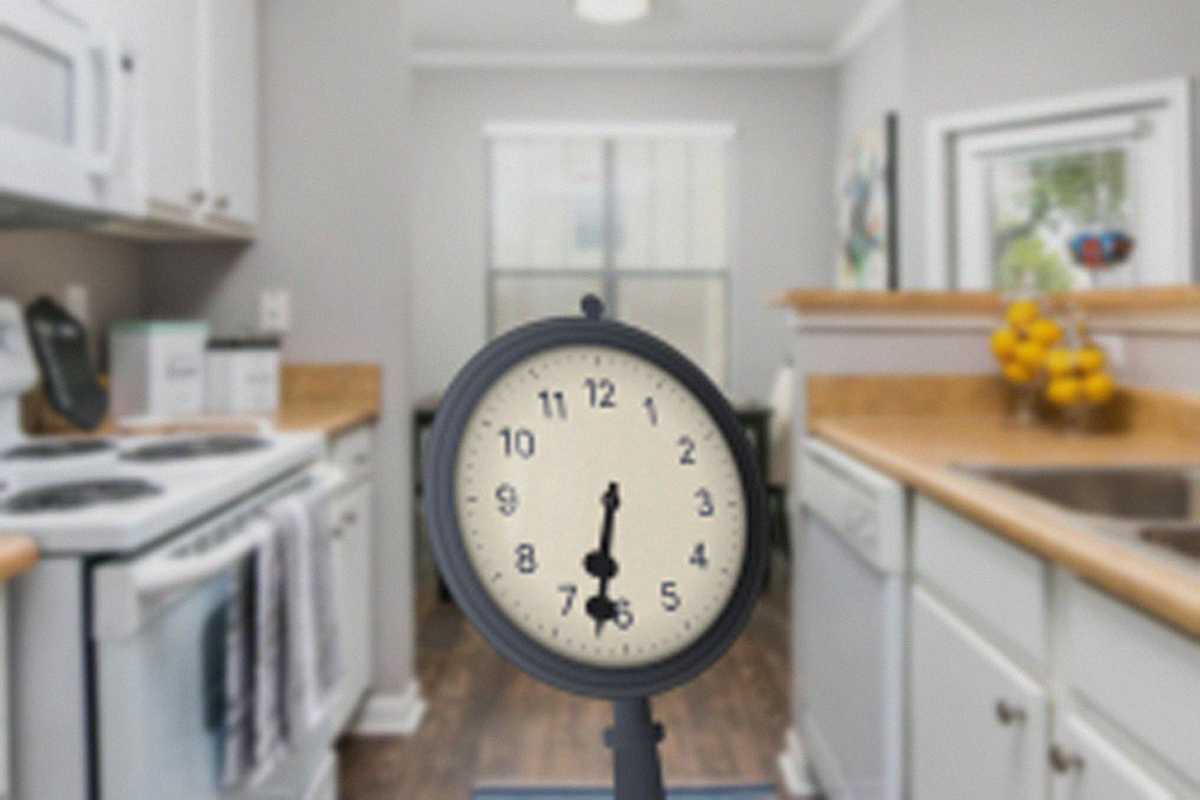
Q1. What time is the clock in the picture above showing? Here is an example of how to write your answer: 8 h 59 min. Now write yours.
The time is 6 h 32 min
